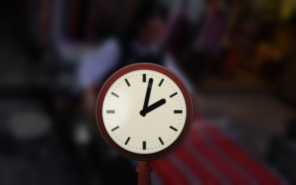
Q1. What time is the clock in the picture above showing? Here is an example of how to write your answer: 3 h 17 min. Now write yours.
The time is 2 h 02 min
